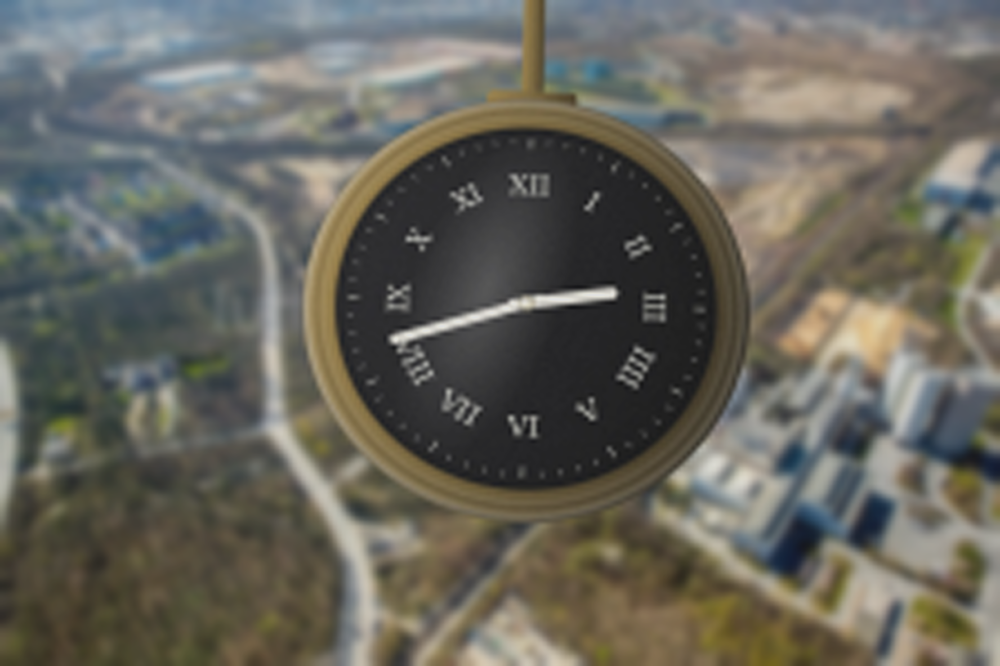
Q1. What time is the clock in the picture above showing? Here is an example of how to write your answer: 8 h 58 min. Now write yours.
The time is 2 h 42 min
